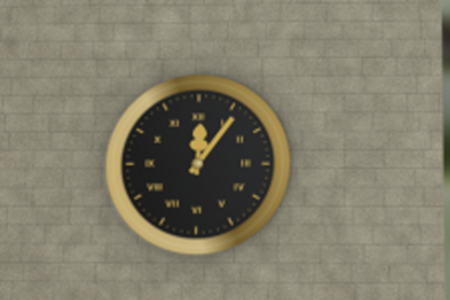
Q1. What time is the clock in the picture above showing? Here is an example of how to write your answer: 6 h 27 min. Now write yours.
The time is 12 h 06 min
